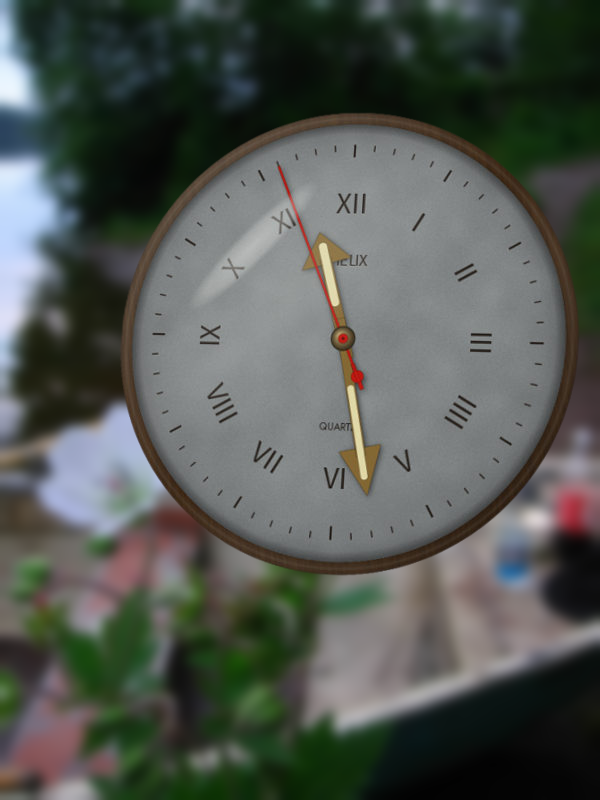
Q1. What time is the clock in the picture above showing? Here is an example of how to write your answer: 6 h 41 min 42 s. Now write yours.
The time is 11 h 27 min 56 s
